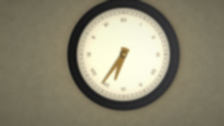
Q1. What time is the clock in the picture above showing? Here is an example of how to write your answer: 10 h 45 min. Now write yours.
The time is 6 h 36 min
